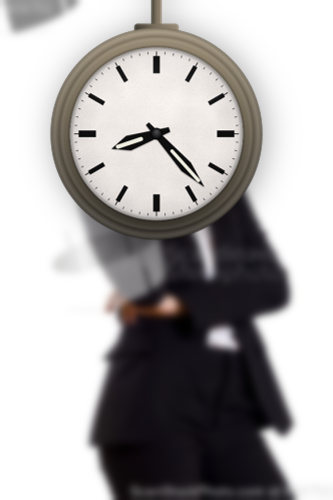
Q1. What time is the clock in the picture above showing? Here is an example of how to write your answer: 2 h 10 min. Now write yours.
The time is 8 h 23 min
